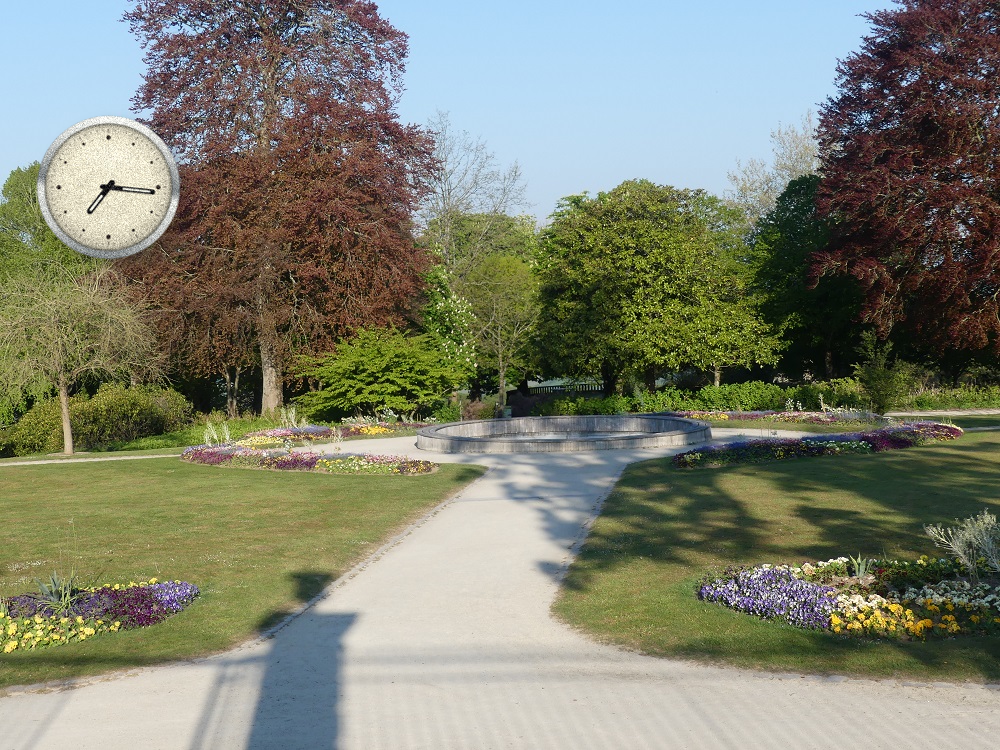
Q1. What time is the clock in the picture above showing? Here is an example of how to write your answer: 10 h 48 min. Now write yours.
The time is 7 h 16 min
